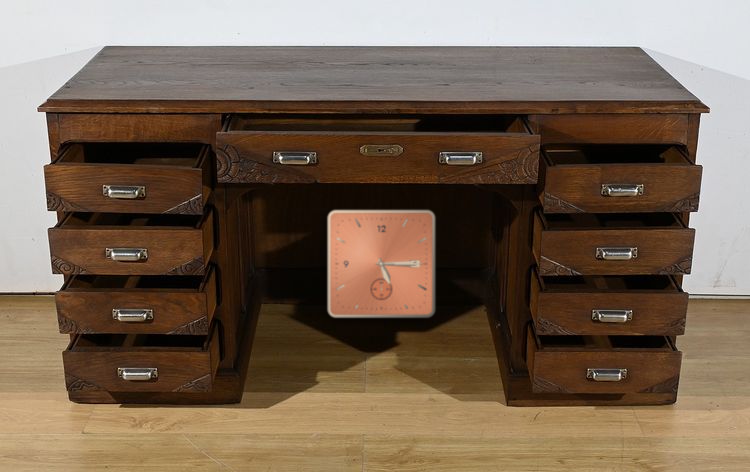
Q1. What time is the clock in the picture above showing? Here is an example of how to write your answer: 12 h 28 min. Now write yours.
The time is 5 h 15 min
